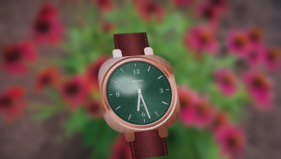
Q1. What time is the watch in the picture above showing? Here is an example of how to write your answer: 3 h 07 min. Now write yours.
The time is 6 h 28 min
